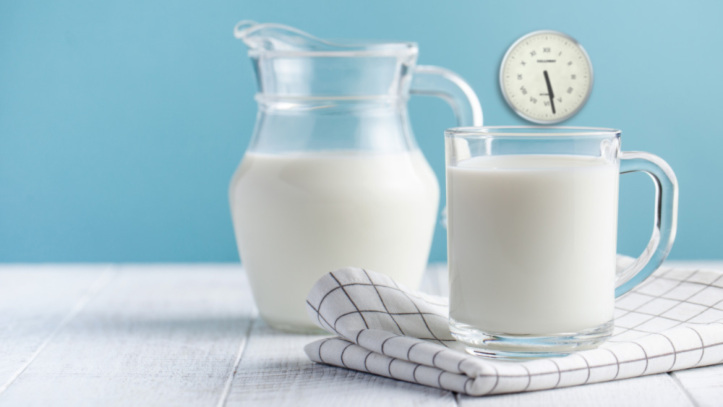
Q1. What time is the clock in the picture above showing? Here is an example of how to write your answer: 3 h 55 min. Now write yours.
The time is 5 h 28 min
